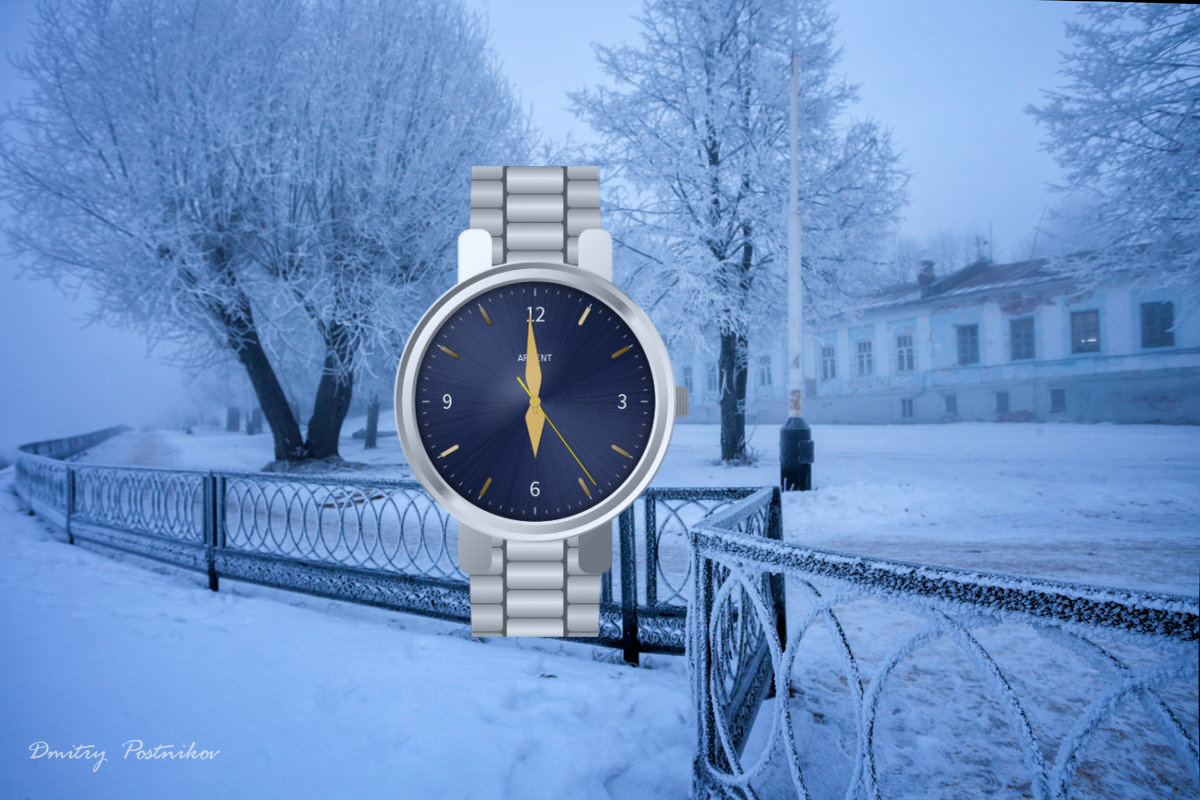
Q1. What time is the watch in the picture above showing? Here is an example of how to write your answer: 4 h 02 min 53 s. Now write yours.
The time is 5 h 59 min 24 s
